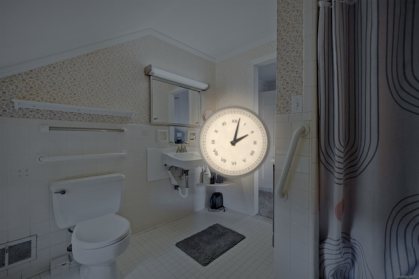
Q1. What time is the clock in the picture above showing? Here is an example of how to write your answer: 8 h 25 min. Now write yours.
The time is 2 h 02 min
